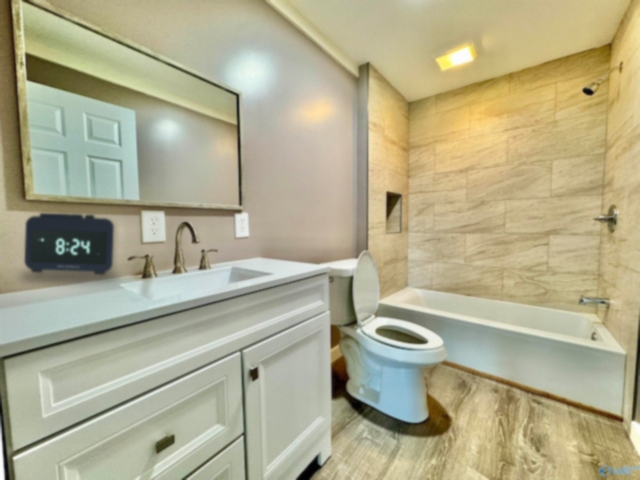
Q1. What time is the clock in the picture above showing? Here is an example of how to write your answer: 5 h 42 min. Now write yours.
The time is 8 h 24 min
